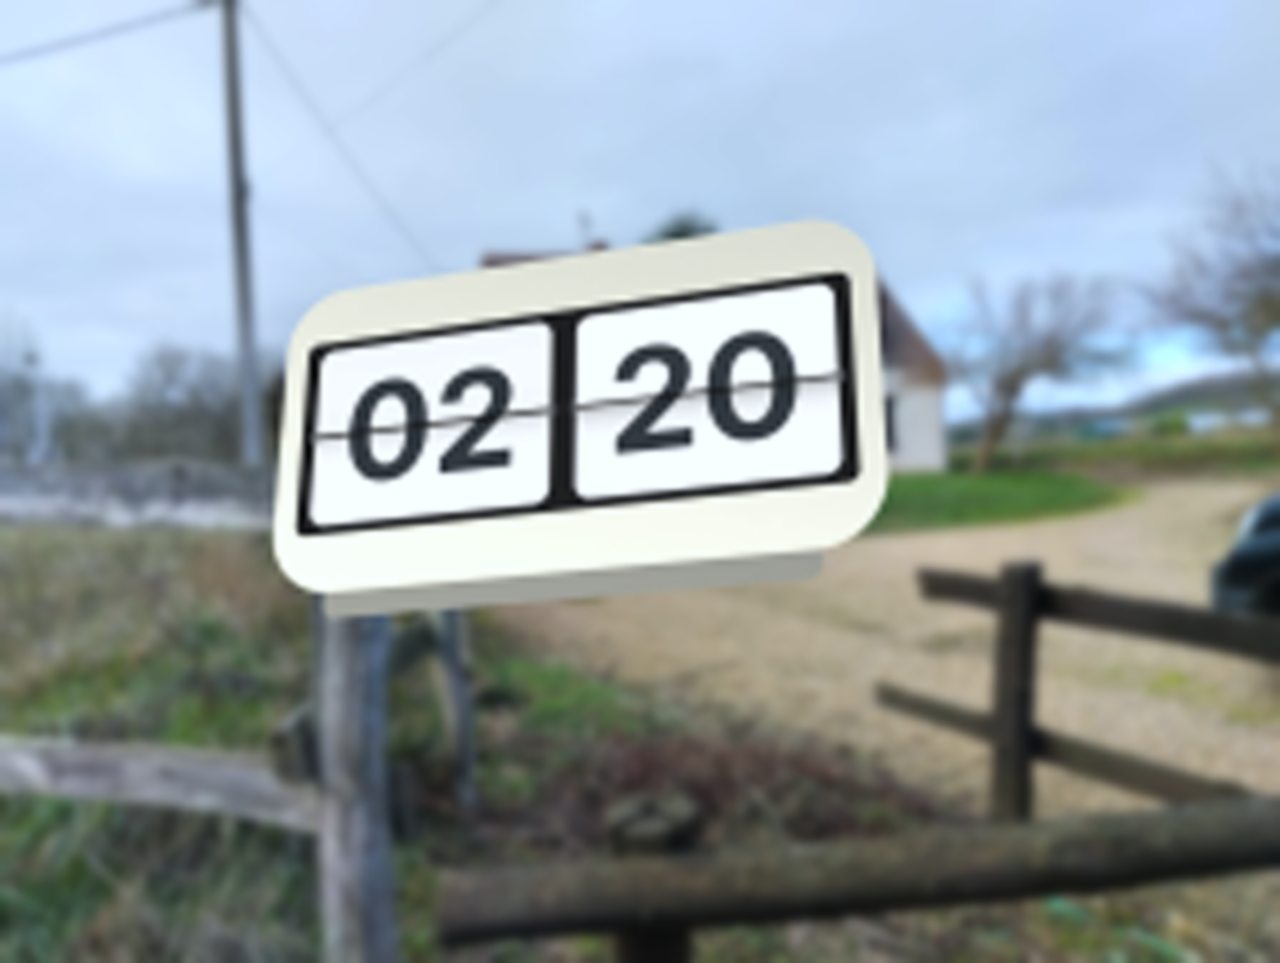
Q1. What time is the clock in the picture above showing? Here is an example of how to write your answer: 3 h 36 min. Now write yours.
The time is 2 h 20 min
